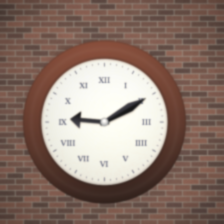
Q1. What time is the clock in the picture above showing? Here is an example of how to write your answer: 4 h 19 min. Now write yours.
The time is 9 h 10 min
